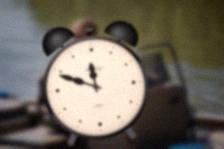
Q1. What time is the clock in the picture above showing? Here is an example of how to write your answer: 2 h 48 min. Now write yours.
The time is 11 h 49 min
